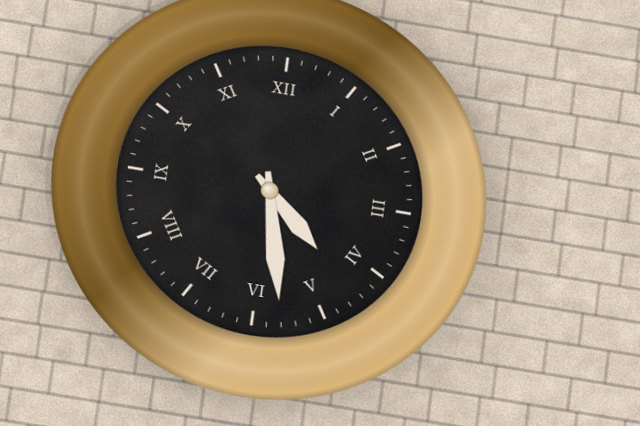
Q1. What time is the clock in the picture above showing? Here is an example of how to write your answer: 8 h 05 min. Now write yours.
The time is 4 h 28 min
